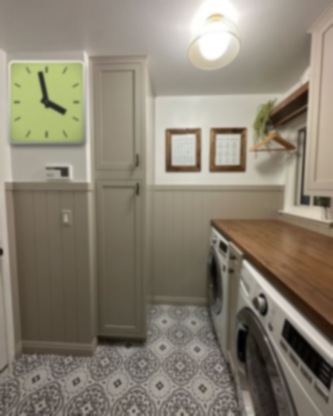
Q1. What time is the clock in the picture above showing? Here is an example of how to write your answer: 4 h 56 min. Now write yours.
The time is 3 h 58 min
